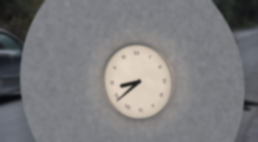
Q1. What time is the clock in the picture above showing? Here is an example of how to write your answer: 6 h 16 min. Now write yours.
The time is 8 h 39 min
